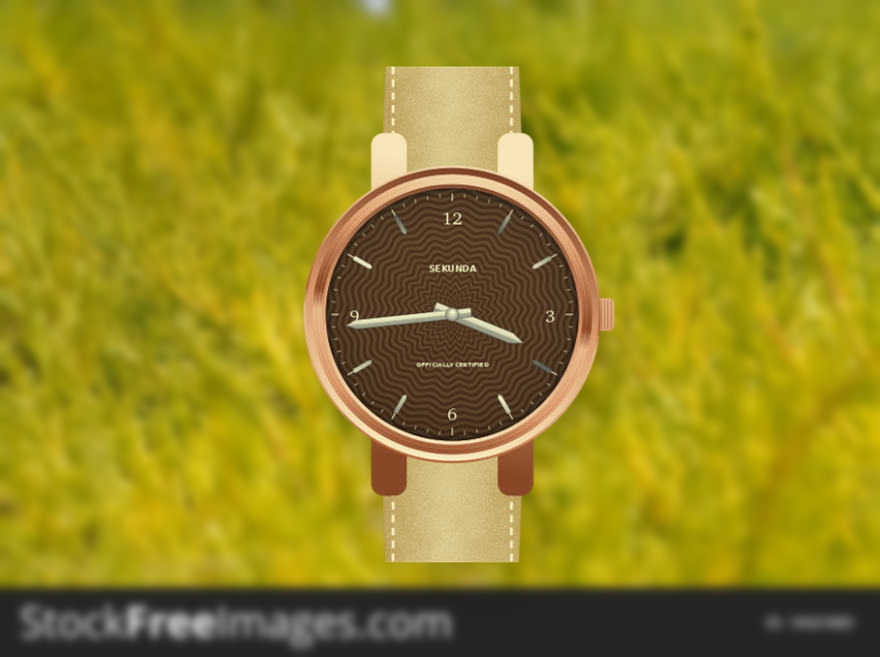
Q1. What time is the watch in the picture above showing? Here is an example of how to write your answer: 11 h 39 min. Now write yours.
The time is 3 h 44 min
